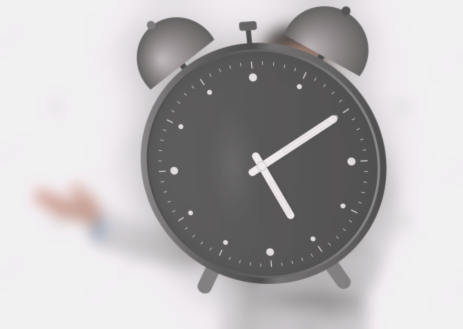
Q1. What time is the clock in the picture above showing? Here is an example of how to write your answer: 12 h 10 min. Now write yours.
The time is 5 h 10 min
